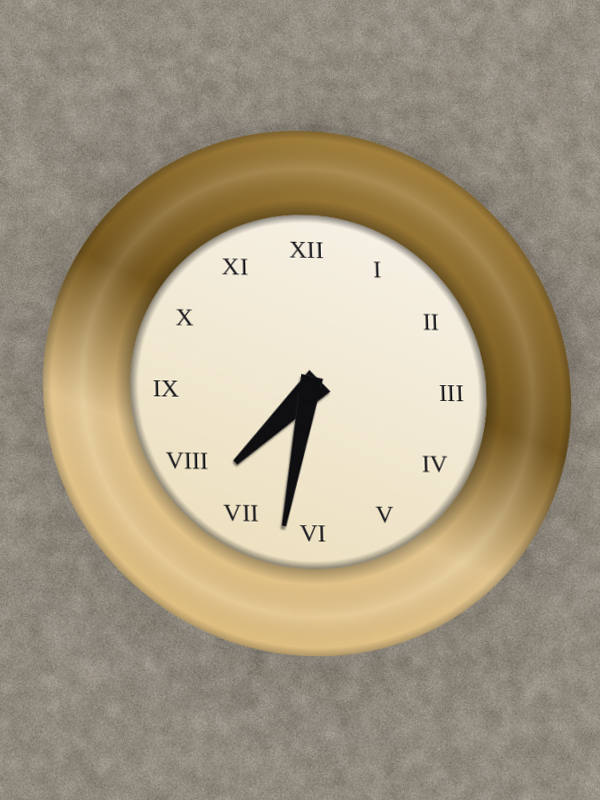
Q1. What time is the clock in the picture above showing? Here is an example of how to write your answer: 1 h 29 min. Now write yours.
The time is 7 h 32 min
